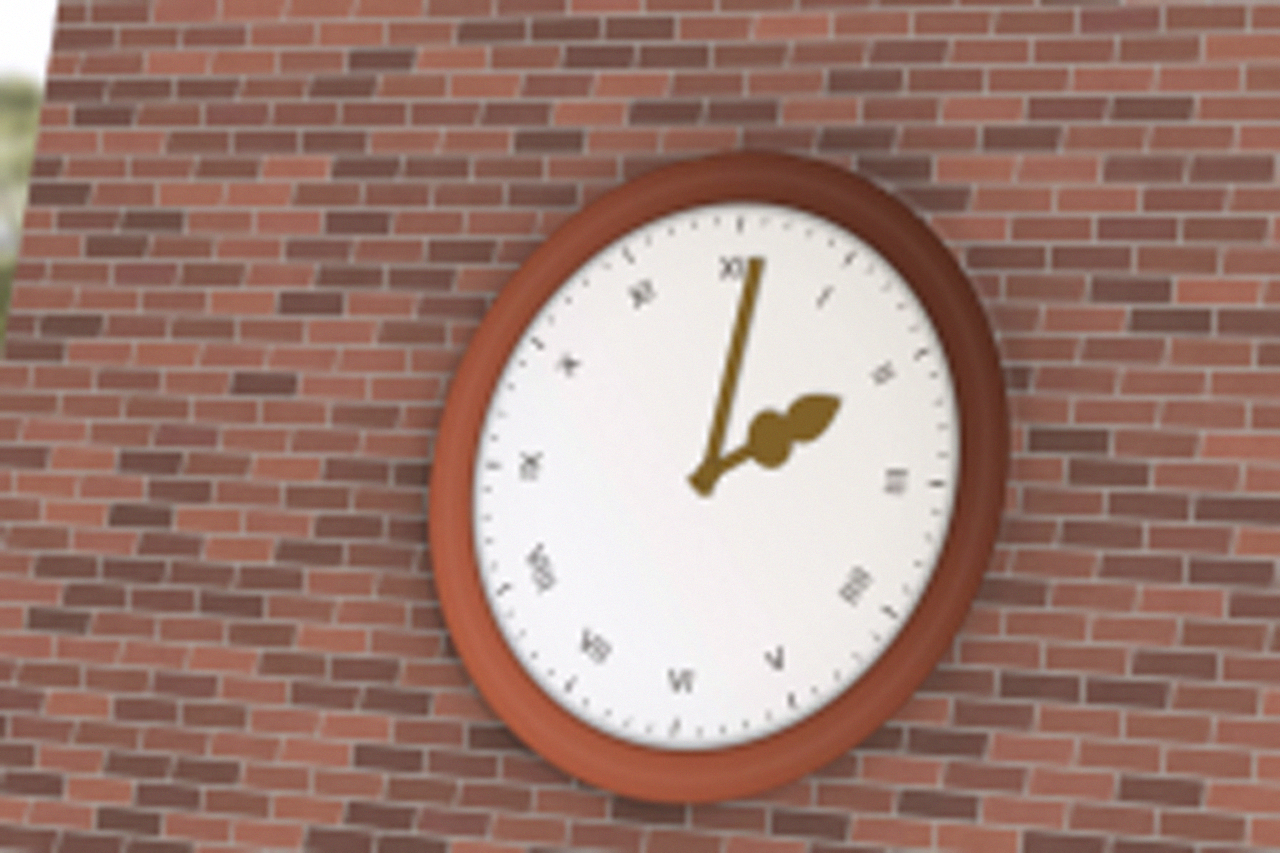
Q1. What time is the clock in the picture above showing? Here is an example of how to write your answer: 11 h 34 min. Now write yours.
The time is 2 h 01 min
